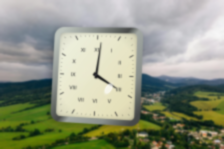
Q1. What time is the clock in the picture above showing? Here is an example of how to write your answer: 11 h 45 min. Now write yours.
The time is 4 h 01 min
